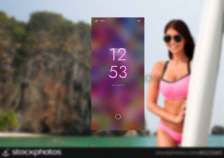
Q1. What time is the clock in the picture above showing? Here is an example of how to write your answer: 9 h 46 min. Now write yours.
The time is 12 h 53 min
